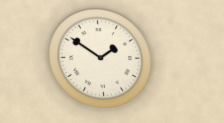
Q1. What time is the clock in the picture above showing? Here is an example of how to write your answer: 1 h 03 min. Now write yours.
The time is 1 h 51 min
